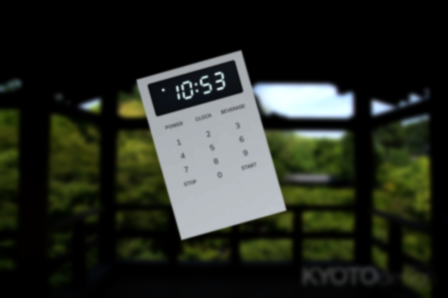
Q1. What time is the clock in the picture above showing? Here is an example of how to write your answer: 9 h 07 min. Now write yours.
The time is 10 h 53 min
